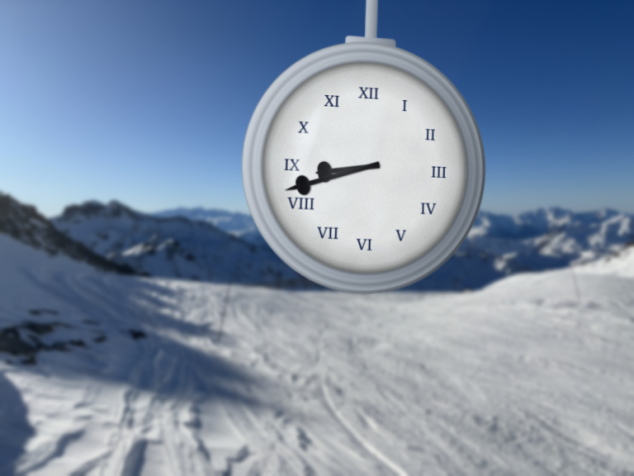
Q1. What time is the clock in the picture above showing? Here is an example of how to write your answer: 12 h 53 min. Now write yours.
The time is 8 h 42 min
